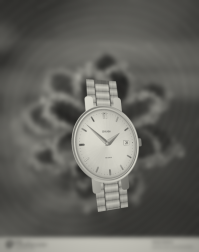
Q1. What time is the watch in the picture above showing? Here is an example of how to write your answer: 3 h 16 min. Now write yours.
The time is 1 h 52 min
